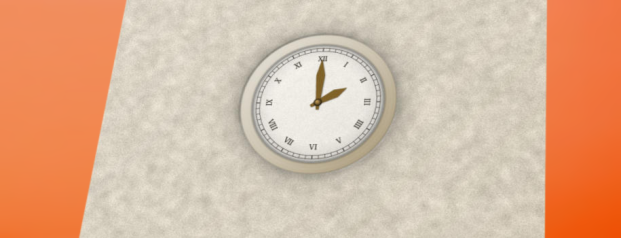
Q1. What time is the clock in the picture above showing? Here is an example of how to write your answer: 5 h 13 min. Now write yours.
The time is 2 h 00 min
